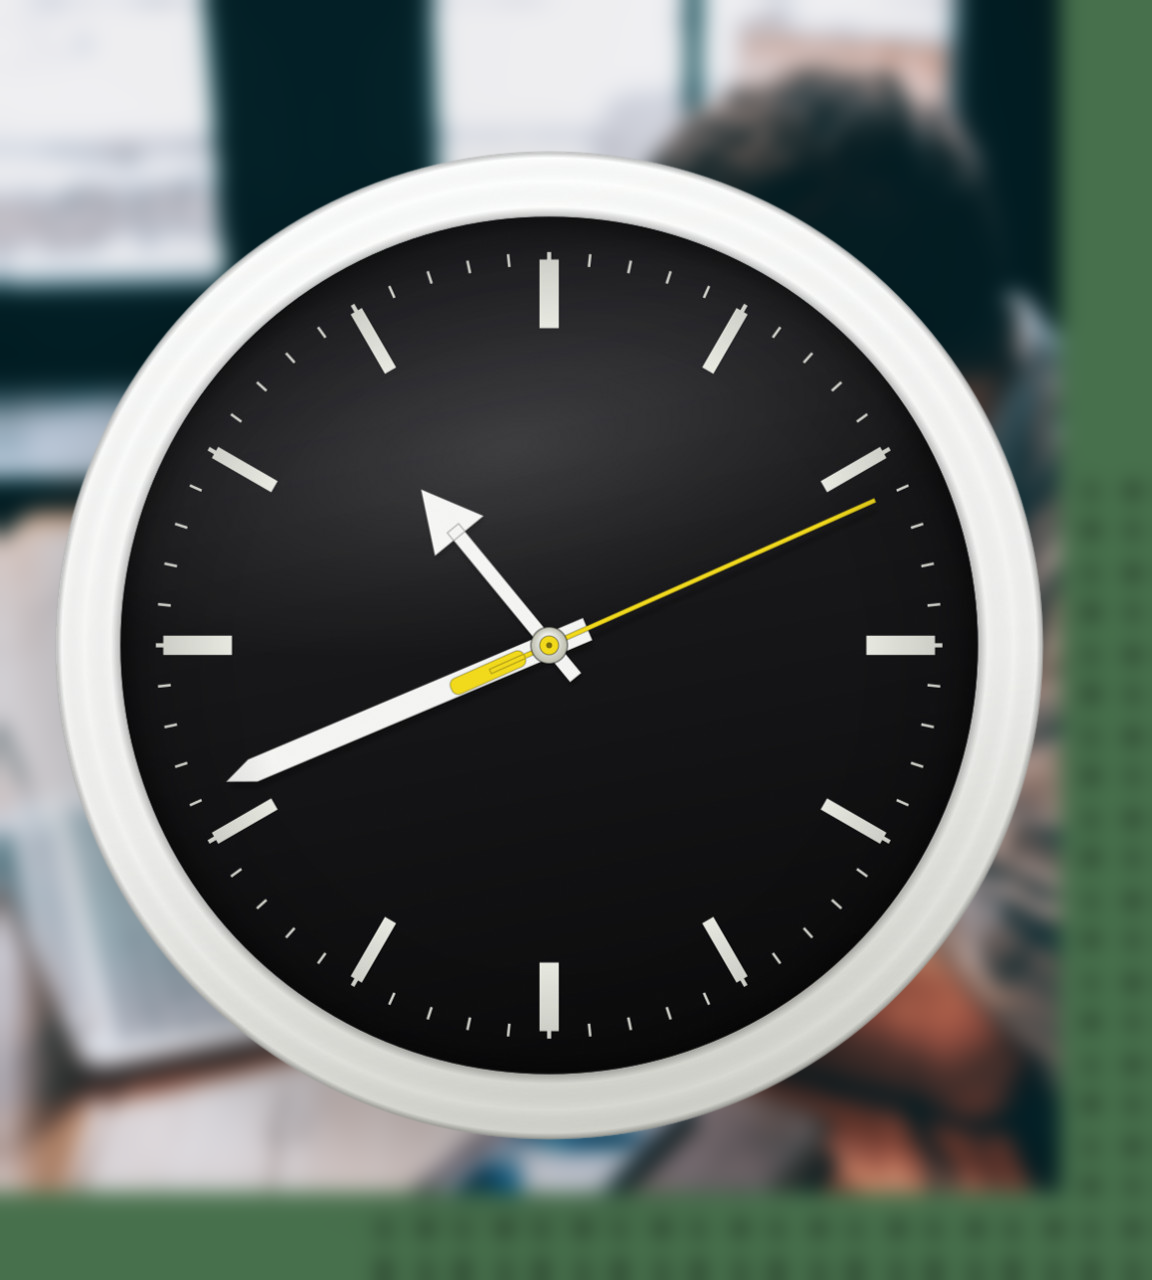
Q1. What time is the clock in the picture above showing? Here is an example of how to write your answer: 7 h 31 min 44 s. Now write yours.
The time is 10 h 41 min 11 s
